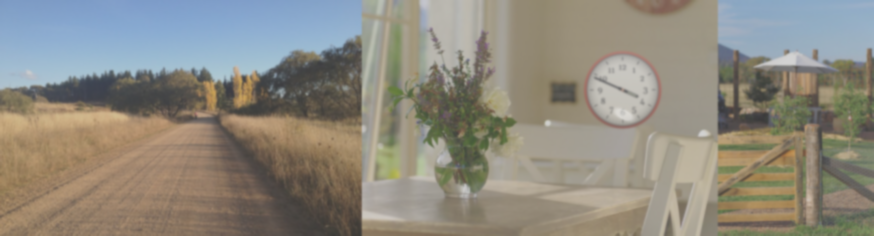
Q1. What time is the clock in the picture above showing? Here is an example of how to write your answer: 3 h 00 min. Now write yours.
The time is 3 h 49 min
